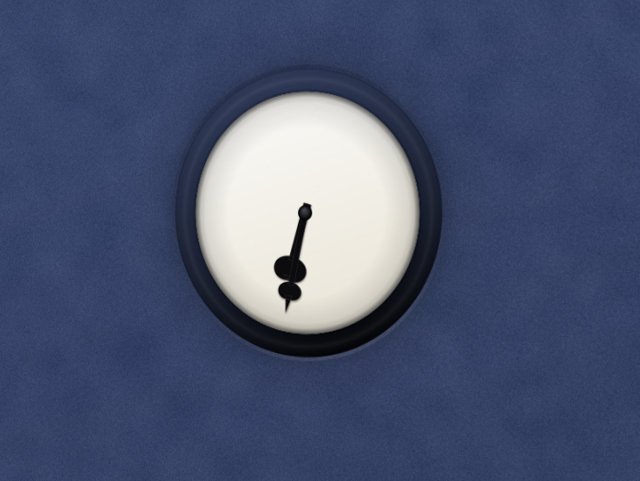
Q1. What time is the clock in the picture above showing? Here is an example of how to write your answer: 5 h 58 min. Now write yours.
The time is 6 h 32 min
